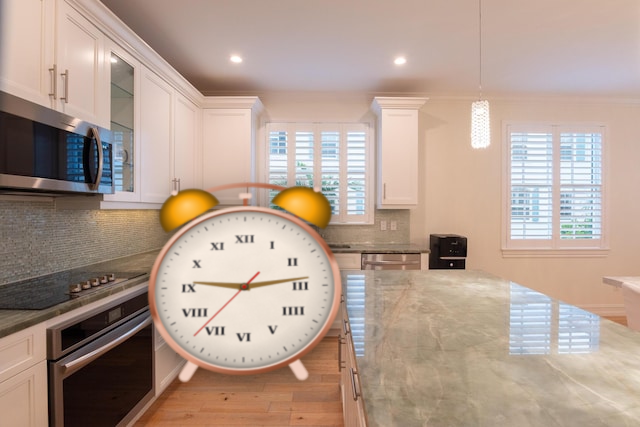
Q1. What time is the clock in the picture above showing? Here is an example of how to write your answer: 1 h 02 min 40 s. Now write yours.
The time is 9 h 13 min 37 s
